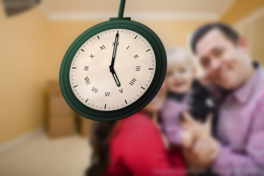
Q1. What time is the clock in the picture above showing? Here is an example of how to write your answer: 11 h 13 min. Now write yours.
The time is 5 h 00 min
